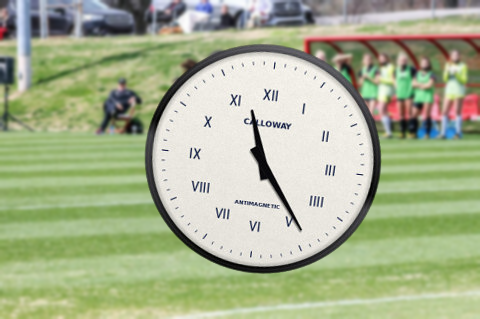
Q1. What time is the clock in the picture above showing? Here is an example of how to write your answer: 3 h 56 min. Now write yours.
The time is 11 h 24 min
